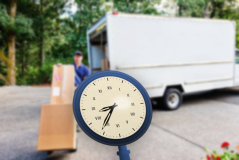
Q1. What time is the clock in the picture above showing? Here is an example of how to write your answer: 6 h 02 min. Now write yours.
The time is 8 h 36 min
